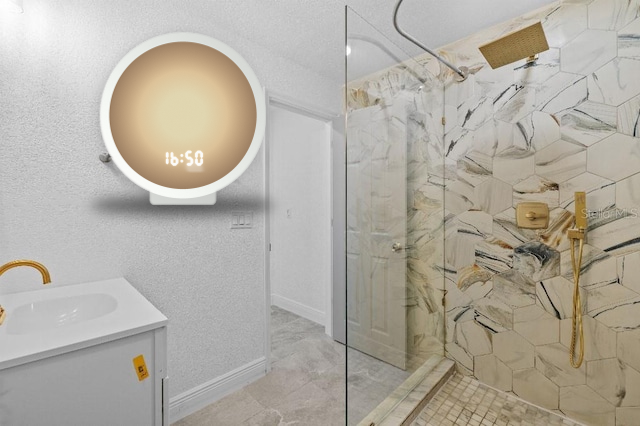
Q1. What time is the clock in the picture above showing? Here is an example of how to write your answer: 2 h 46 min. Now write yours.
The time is 16 h 50 min
